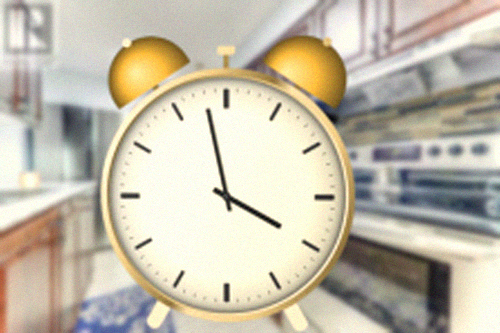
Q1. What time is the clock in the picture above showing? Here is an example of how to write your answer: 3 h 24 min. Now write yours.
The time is 3 h 58 min
